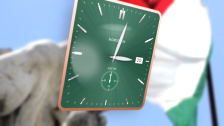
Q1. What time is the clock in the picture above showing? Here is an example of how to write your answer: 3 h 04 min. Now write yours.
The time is 3 h 02 min
